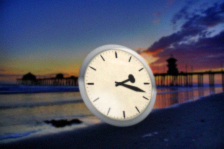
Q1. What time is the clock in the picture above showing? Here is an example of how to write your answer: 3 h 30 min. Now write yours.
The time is 2 h 18 min
